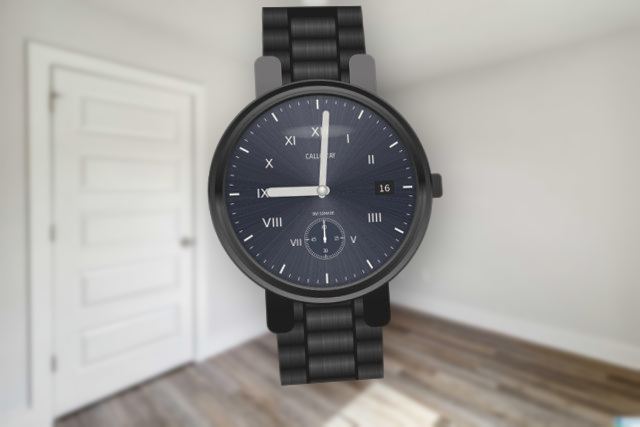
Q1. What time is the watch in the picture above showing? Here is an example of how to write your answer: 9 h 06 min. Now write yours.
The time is 9 h 01 min
